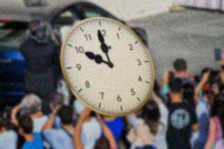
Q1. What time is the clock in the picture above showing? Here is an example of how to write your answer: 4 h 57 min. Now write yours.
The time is 9 h 59 min
